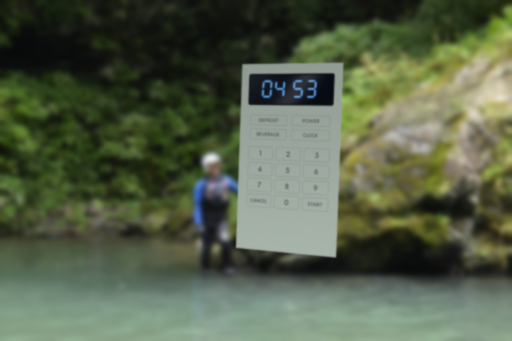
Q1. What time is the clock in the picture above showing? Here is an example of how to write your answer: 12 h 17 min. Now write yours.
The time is 4 h 53 min
